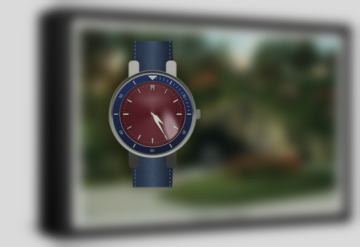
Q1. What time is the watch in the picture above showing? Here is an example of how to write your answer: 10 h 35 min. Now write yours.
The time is 4 h 25 min
